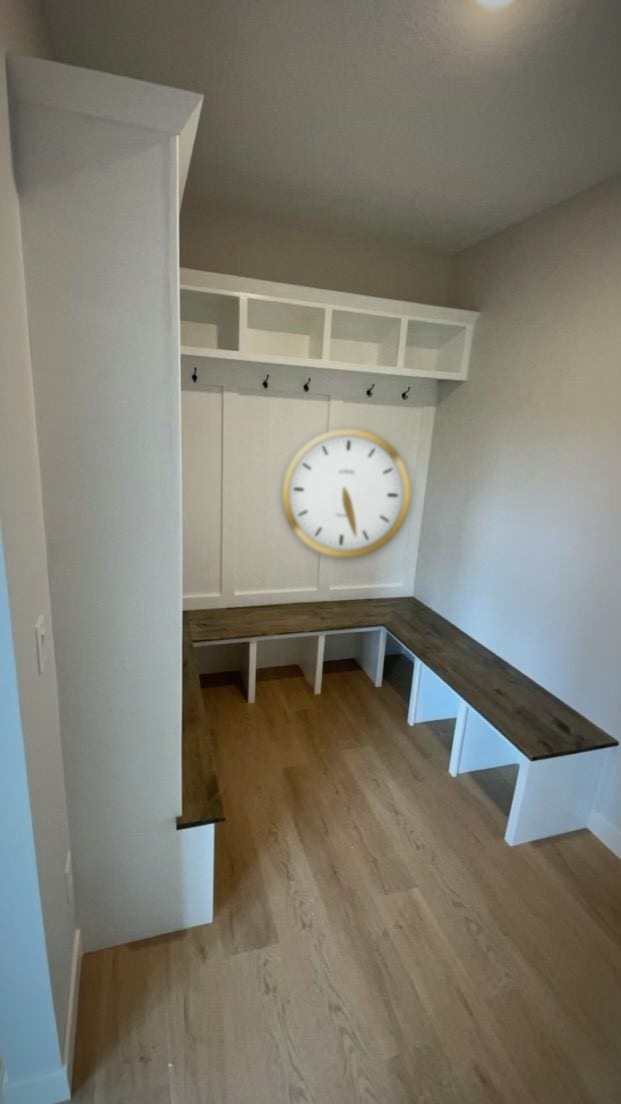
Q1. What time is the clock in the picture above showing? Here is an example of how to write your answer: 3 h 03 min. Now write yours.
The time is 5 h 27 min
